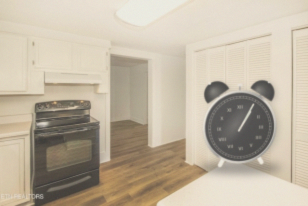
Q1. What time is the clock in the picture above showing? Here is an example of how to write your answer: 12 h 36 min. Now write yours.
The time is 1 h 05 min
